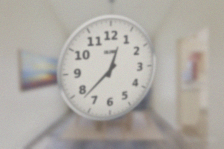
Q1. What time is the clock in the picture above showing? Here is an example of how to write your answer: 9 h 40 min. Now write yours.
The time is 12 h 38 min
